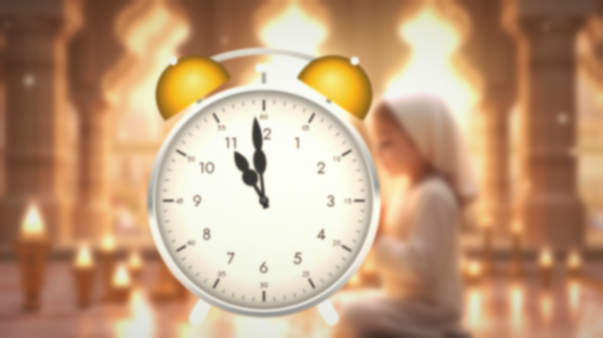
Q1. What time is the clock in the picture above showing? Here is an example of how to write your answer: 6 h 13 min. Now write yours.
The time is 10 h 59 min
